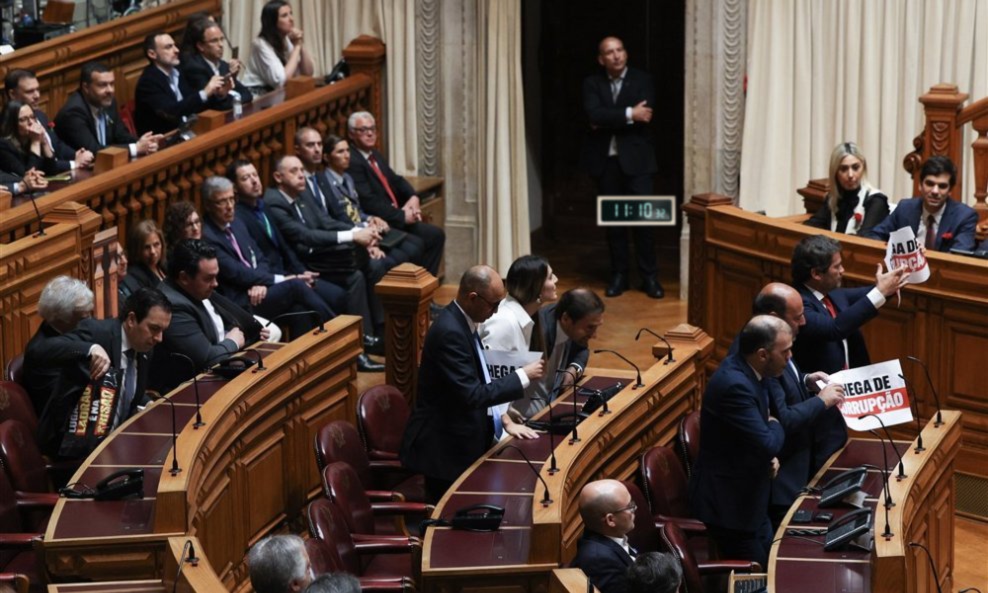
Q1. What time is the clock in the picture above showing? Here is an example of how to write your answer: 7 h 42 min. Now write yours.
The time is 11 h 10 min
